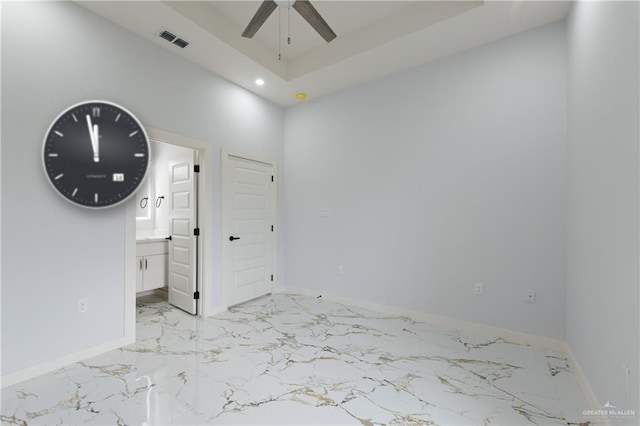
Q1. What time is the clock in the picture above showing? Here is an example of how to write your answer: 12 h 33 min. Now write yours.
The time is 11 h 58 min
